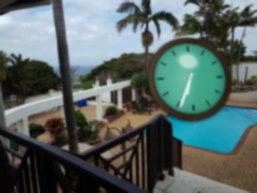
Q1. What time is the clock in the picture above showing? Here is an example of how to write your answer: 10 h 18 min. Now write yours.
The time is 6 h 34 min
